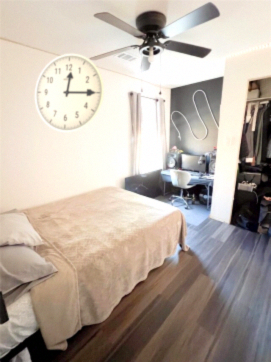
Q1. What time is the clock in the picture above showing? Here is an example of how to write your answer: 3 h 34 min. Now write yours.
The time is 12 h 15 min
